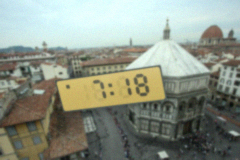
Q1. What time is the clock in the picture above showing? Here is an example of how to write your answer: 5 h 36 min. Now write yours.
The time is 7 h 18 min
